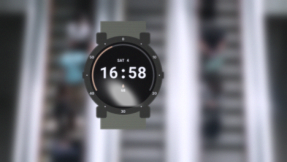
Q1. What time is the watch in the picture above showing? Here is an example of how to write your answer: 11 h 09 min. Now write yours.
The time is 16 h 58 min
